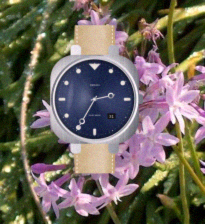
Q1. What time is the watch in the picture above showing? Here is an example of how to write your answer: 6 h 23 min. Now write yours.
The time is 2 h 35 min
